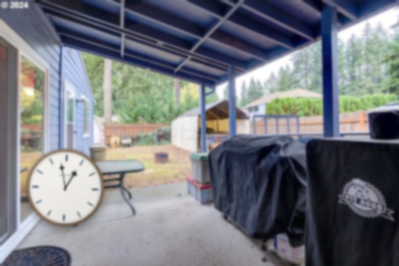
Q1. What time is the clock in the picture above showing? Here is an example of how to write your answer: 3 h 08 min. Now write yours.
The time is 12 h 58 min
